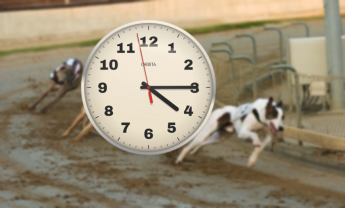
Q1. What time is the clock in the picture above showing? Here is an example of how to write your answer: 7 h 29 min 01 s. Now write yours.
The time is 4 h 14 min 58 s
